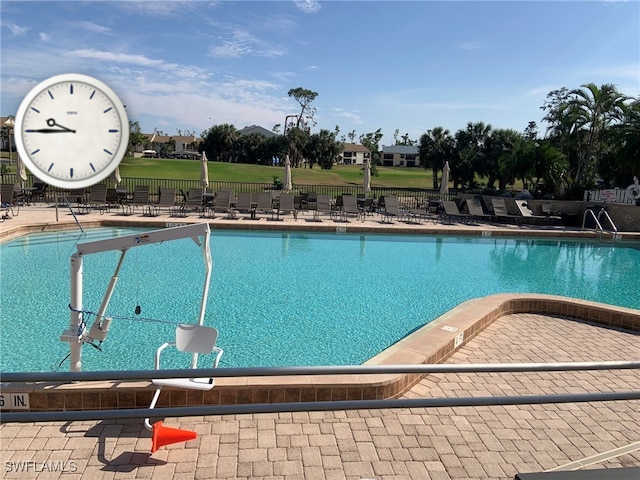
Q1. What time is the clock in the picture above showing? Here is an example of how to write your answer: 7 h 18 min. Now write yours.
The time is 9 h 45 min
